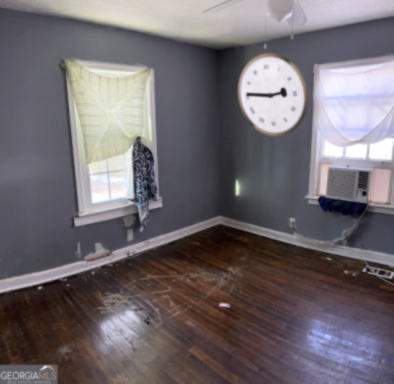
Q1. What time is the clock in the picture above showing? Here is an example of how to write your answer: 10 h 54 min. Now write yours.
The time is 2 h 46 min
